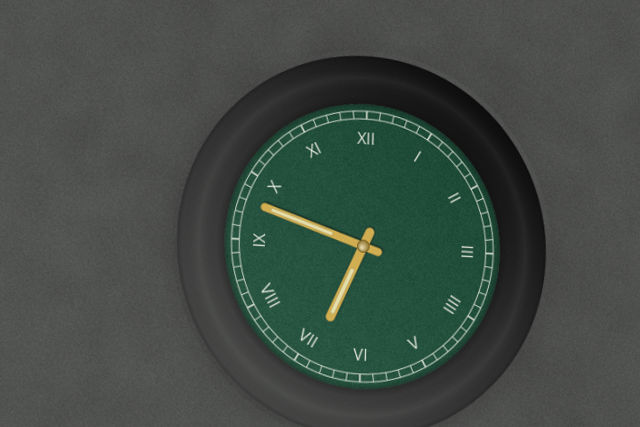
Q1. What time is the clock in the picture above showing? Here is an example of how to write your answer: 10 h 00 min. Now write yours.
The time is 6 h 48 min
